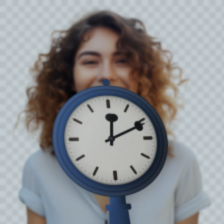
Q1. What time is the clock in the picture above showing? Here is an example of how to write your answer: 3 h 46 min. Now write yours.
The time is 12 h 11 min
